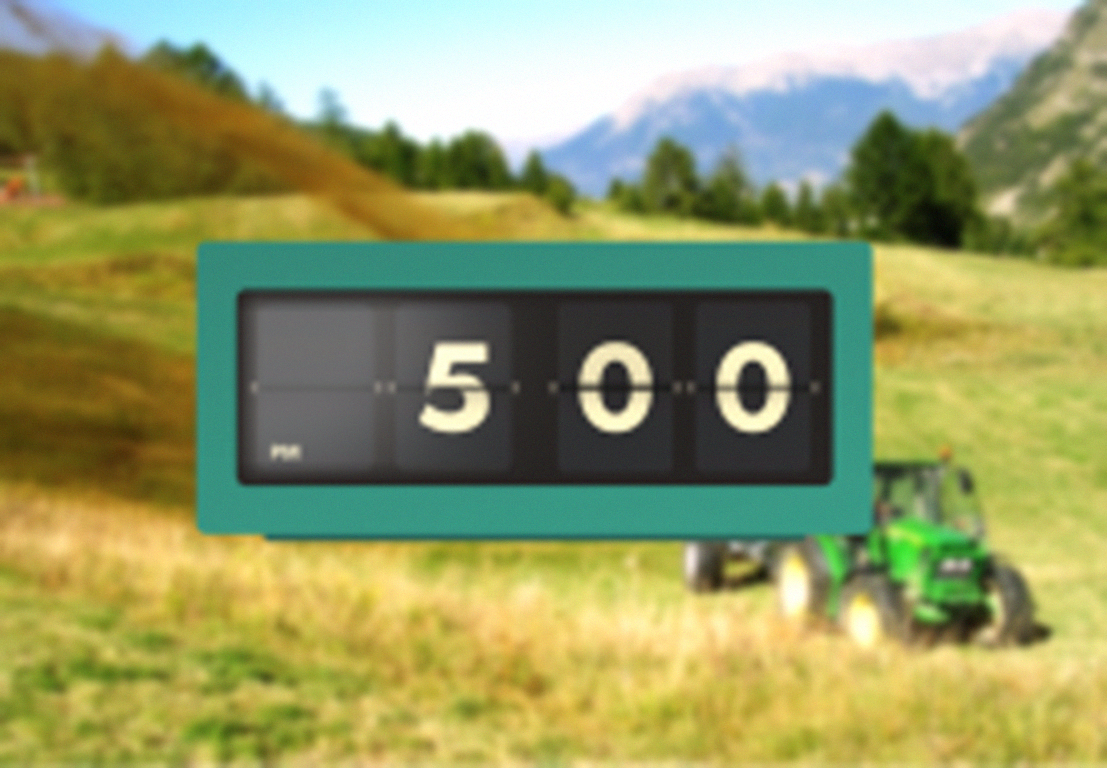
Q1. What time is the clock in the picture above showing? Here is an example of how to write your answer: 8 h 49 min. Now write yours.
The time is 5 h 00 min
